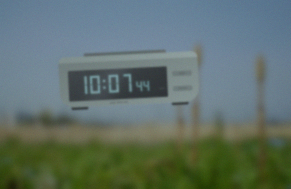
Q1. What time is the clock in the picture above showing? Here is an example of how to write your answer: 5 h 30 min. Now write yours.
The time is 10 h 07 min
